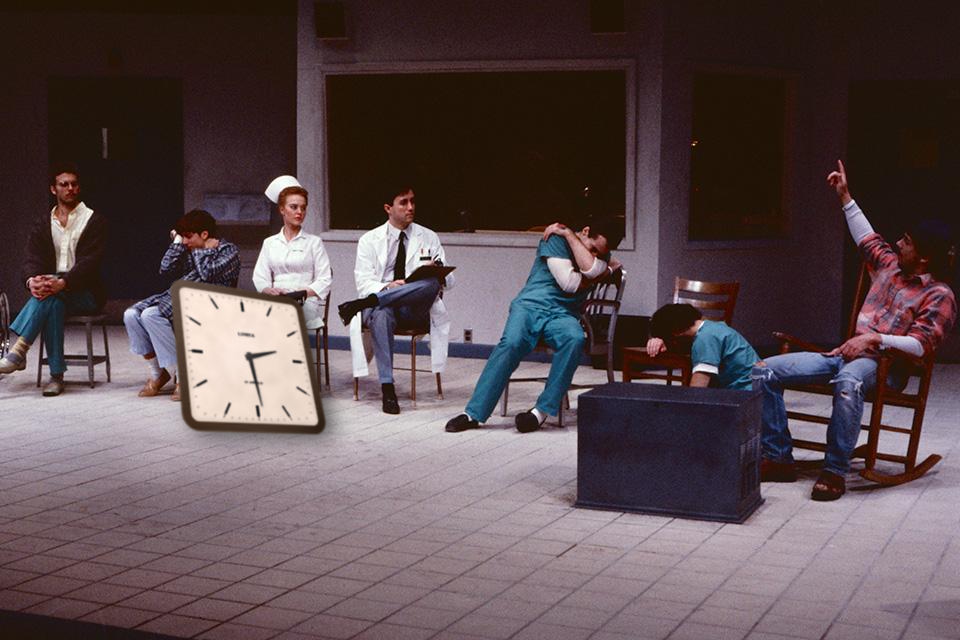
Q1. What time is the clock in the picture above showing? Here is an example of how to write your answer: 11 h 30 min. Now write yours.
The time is 2 h 29 min
